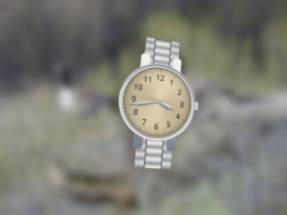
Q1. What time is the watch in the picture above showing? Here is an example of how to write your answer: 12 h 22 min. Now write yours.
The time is 3 h 43 min
